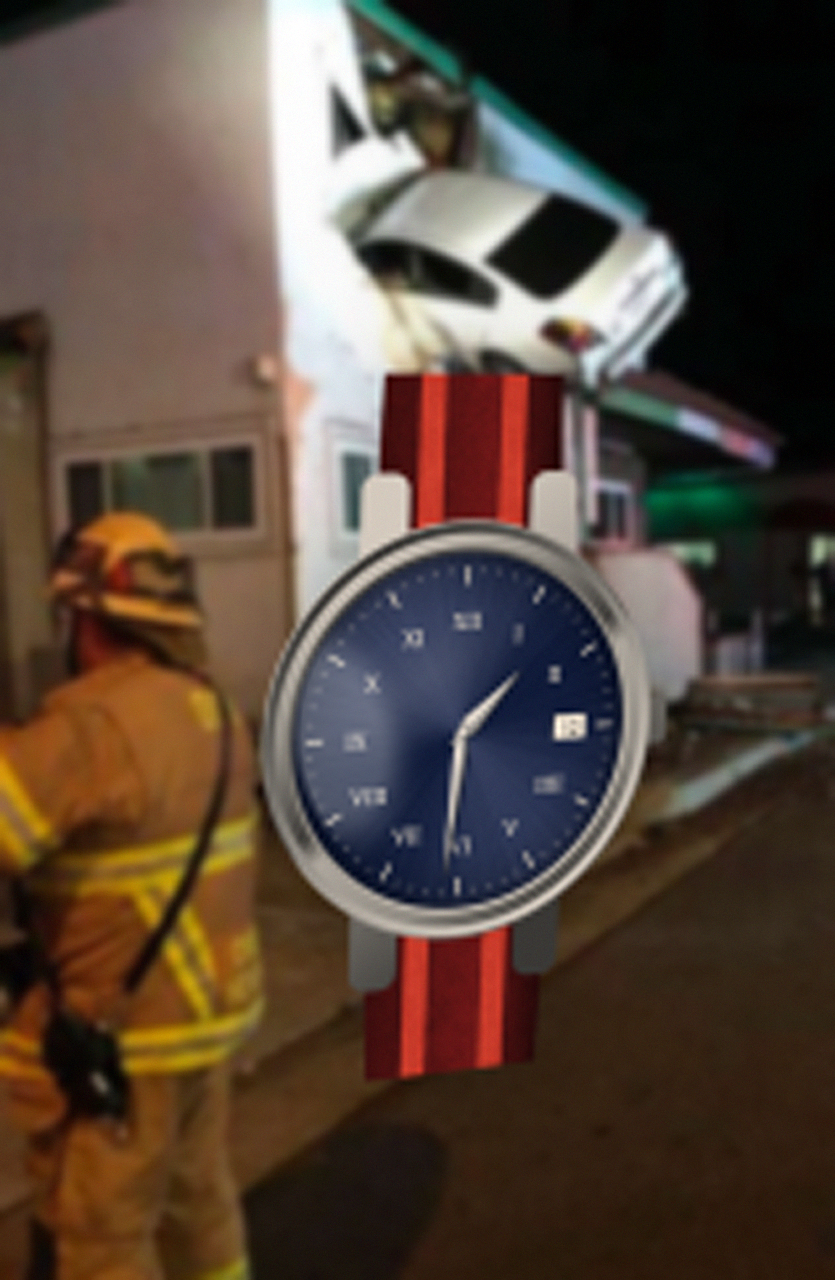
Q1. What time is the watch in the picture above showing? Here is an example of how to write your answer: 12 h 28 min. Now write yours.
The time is 1 h 31 min
